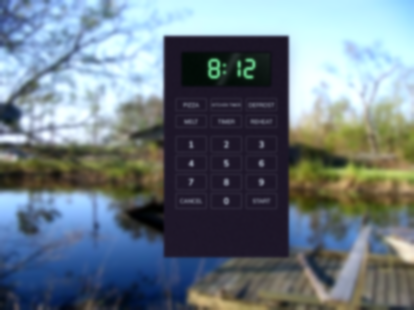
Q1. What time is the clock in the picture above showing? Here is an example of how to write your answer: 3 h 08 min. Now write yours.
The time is 8 h 12 min
